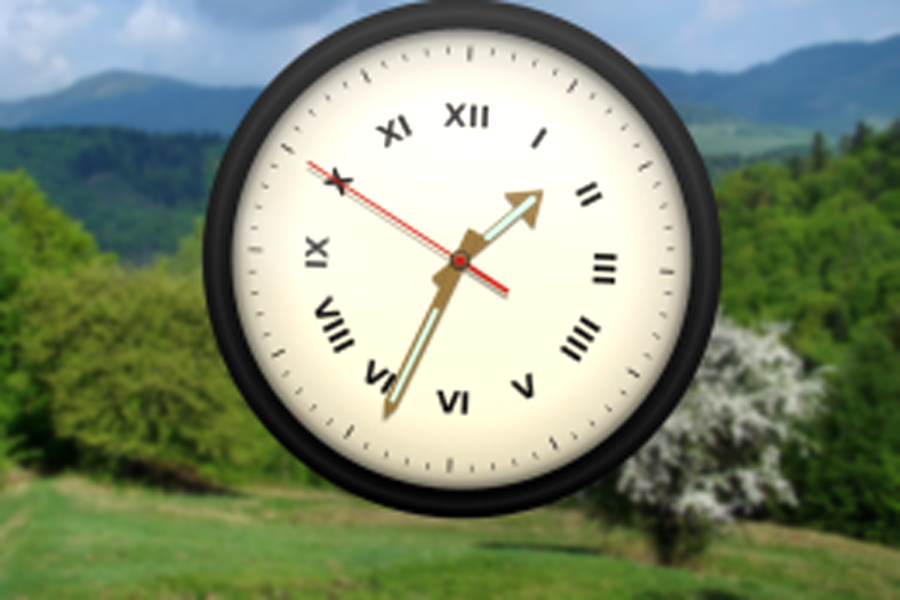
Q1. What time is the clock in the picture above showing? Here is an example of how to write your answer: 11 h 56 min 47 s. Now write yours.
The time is 1 h 33 min 50 s
